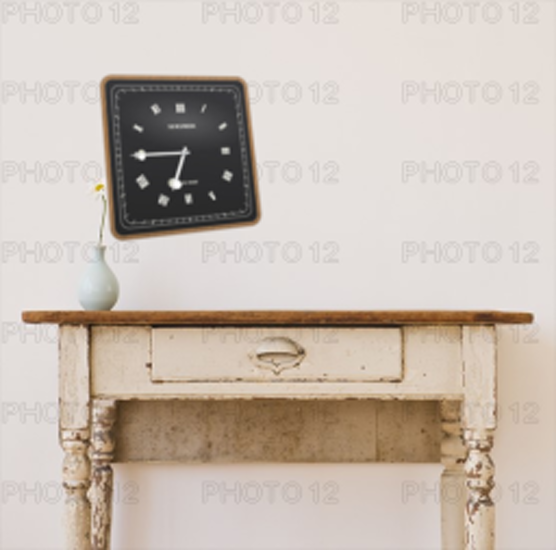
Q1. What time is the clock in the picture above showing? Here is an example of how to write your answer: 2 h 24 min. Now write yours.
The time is 6 h 45 min
